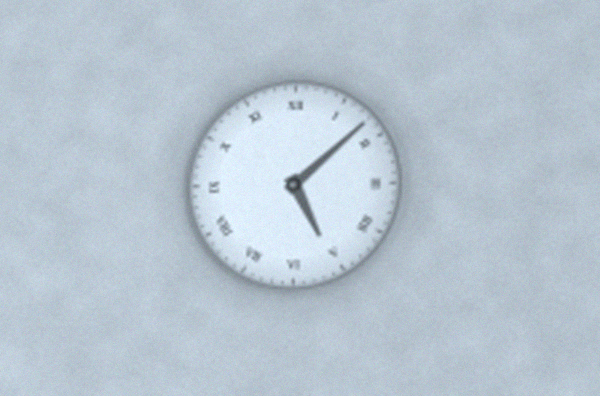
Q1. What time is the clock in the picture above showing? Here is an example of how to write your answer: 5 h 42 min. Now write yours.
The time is 5 h 08 min
